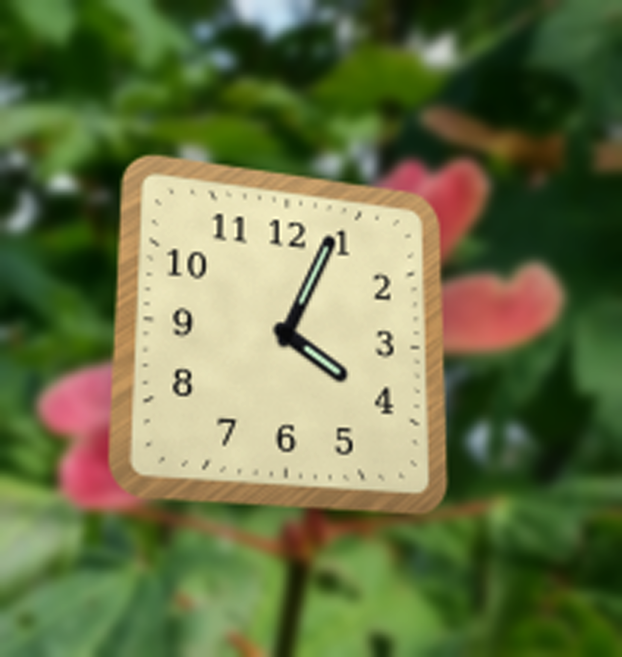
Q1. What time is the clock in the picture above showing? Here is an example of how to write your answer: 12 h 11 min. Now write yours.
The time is 4 h 04 min
